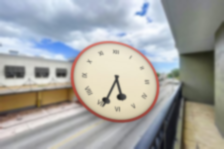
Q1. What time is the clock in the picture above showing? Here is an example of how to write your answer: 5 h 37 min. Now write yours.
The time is 5 h 34 min
